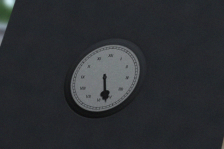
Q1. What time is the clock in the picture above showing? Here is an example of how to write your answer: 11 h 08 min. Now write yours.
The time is 5 h 27 min
